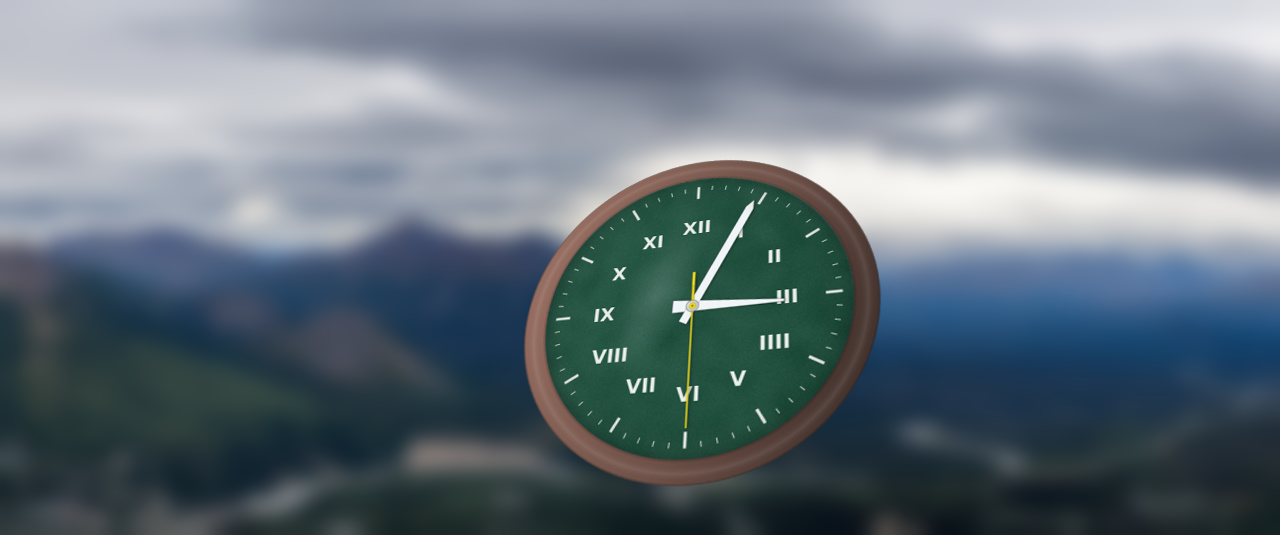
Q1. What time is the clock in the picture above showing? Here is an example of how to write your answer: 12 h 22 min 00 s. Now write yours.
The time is 3 h 04 min 30 s
